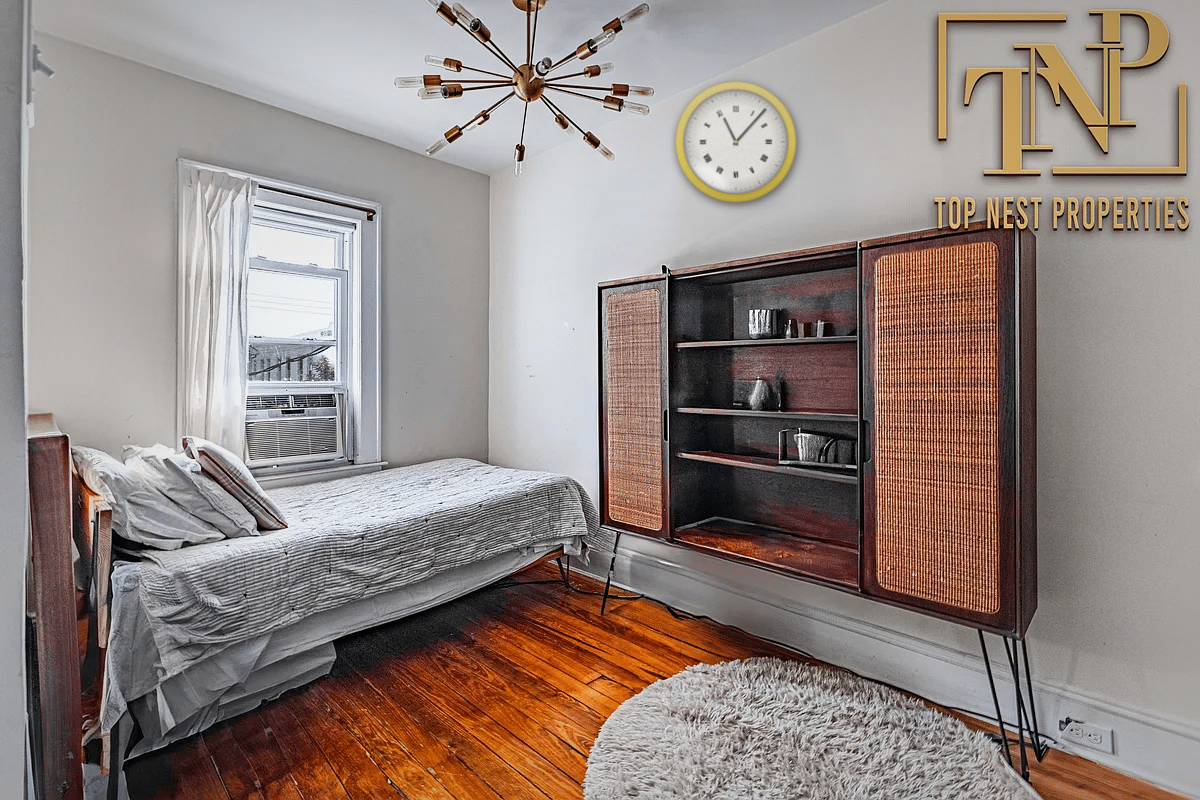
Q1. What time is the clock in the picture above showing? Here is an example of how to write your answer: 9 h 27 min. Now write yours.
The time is 11 h 07 min
